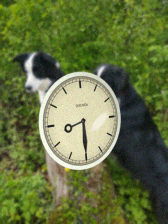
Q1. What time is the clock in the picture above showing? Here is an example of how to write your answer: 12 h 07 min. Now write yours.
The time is 8 h 30 min
